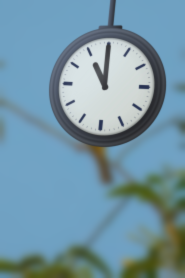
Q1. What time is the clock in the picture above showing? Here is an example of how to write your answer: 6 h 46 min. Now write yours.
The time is 11 h 00 min
